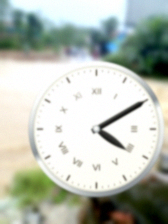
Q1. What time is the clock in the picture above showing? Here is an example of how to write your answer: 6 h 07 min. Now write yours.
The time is 4 h 10 min
